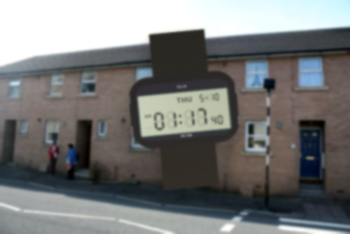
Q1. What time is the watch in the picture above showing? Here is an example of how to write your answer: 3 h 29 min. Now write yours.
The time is 1 h 17 min
